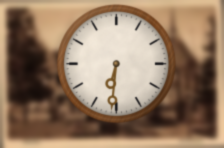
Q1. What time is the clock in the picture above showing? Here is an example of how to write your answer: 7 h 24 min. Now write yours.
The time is 6 h 31 min
